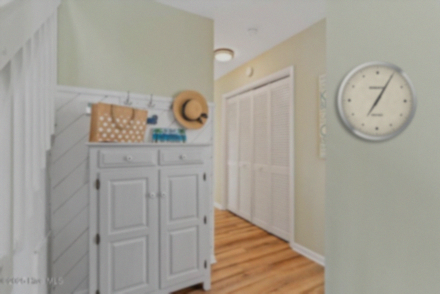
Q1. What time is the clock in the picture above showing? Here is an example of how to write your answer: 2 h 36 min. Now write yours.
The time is 7 h 05 min
